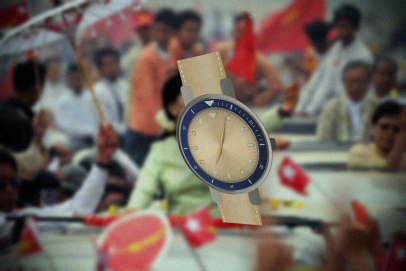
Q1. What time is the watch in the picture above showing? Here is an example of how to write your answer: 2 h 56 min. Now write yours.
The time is 7 h 04 min
